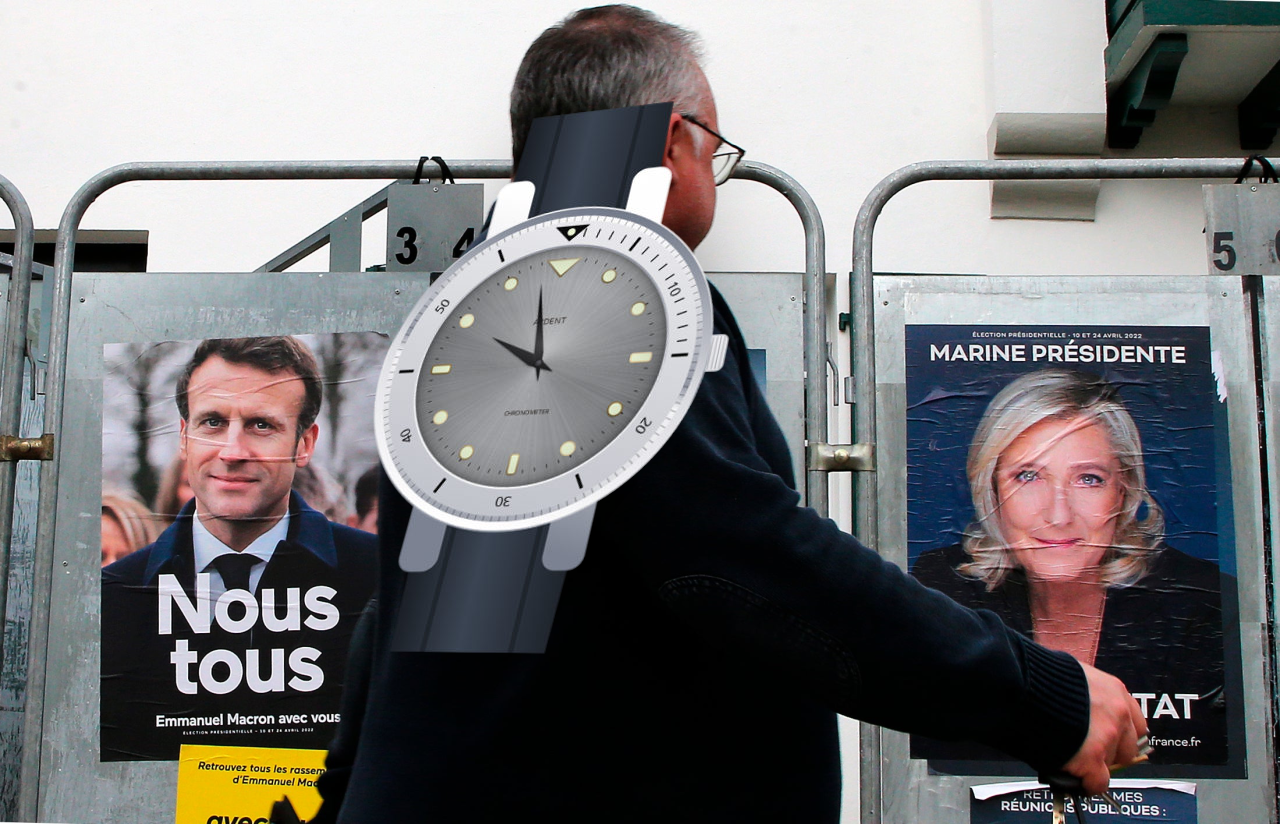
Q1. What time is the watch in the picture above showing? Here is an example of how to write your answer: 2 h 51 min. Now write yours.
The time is 9 h 58 min
